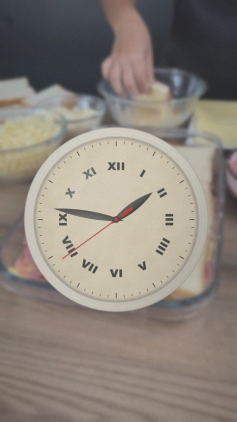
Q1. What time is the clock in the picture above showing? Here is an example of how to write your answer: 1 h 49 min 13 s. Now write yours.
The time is 1 h 46 min 39 s
